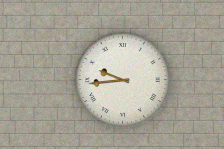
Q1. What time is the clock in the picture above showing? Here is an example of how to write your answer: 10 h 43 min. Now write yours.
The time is 9 h 44 min
